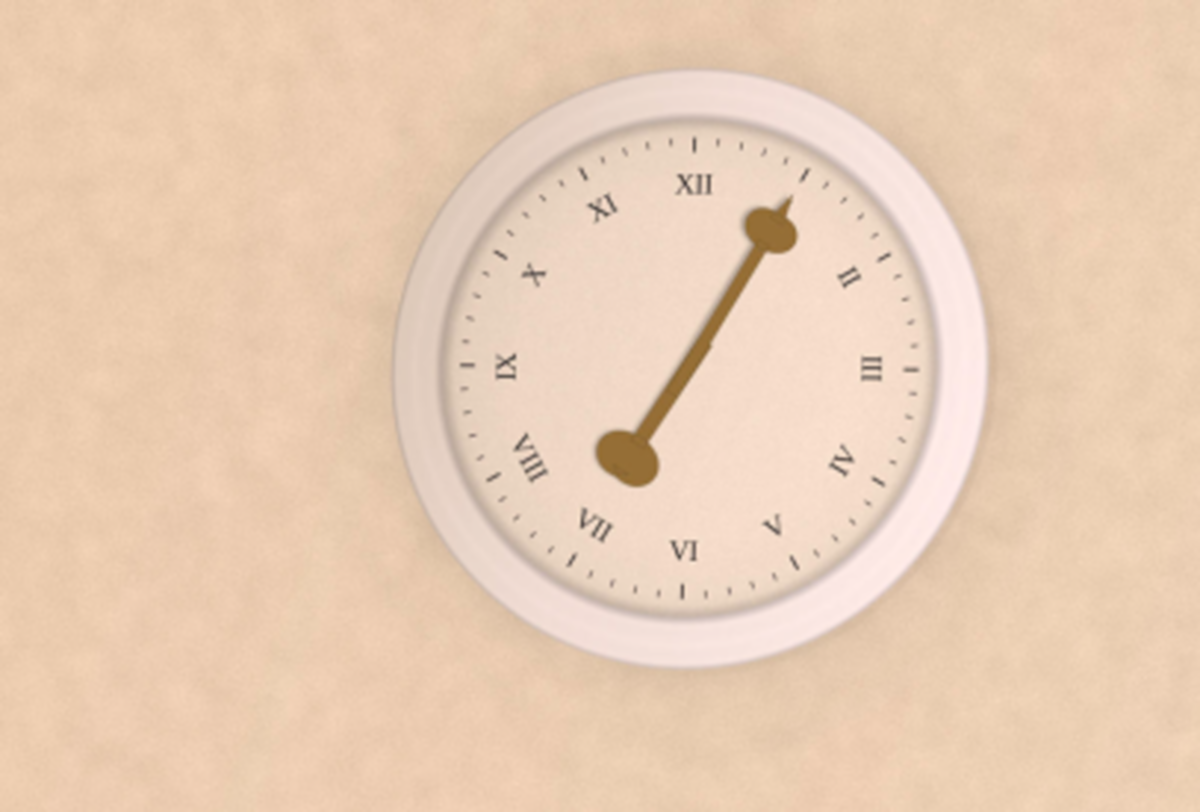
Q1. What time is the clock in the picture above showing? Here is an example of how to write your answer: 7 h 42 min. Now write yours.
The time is 7 h 05 min
